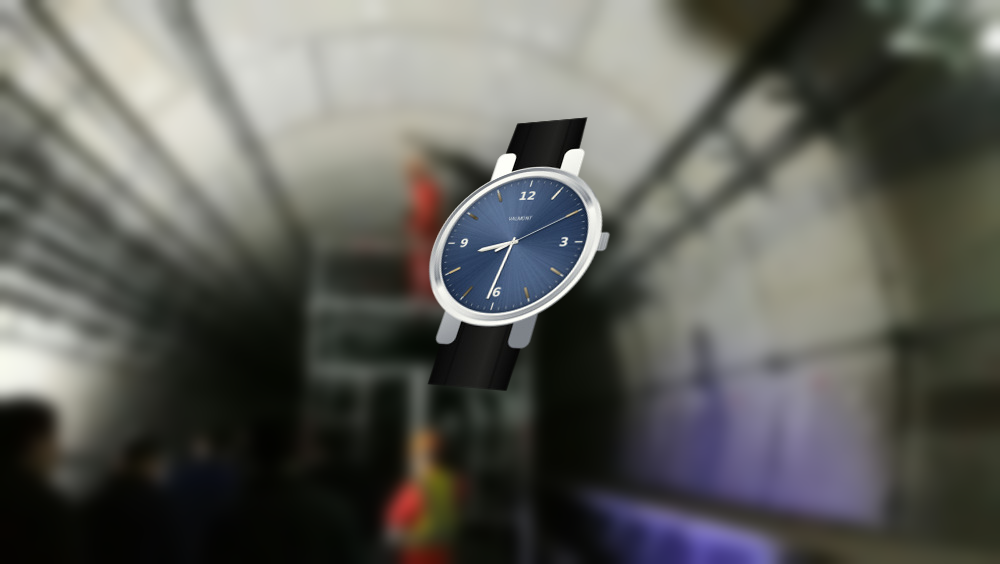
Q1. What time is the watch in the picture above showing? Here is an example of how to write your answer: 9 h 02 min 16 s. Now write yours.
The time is 8 h 31 min 10 s
